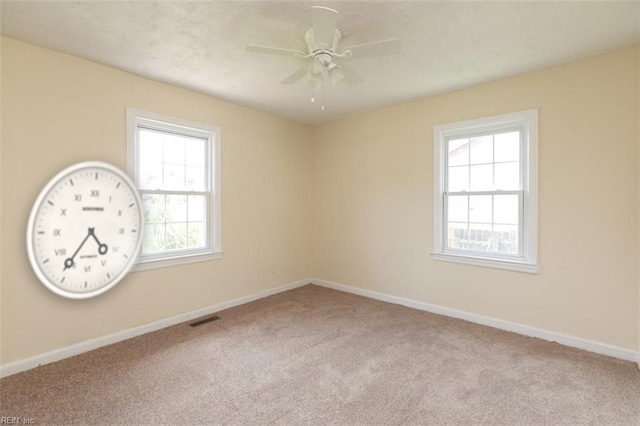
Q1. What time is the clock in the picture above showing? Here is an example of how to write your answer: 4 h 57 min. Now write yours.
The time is 4 h 36 min
